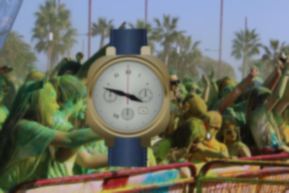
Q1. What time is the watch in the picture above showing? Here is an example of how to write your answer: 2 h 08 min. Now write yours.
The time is 3 h 48 min
